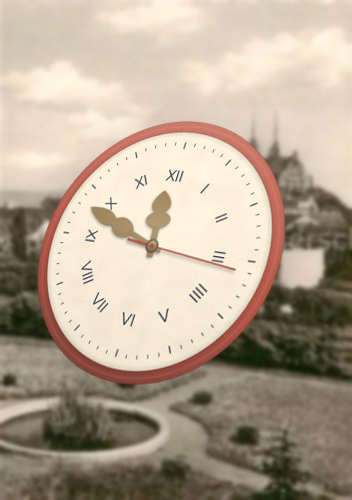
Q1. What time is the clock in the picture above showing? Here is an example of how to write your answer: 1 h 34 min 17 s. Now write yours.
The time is 11 h 48 min 16 s
